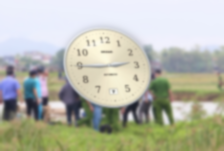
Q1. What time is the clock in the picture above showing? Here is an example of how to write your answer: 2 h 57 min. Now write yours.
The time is 2 h 45 min
